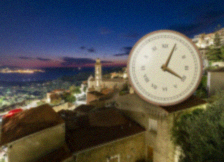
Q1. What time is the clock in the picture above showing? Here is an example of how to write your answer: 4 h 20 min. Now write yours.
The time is 4 h 04 min
